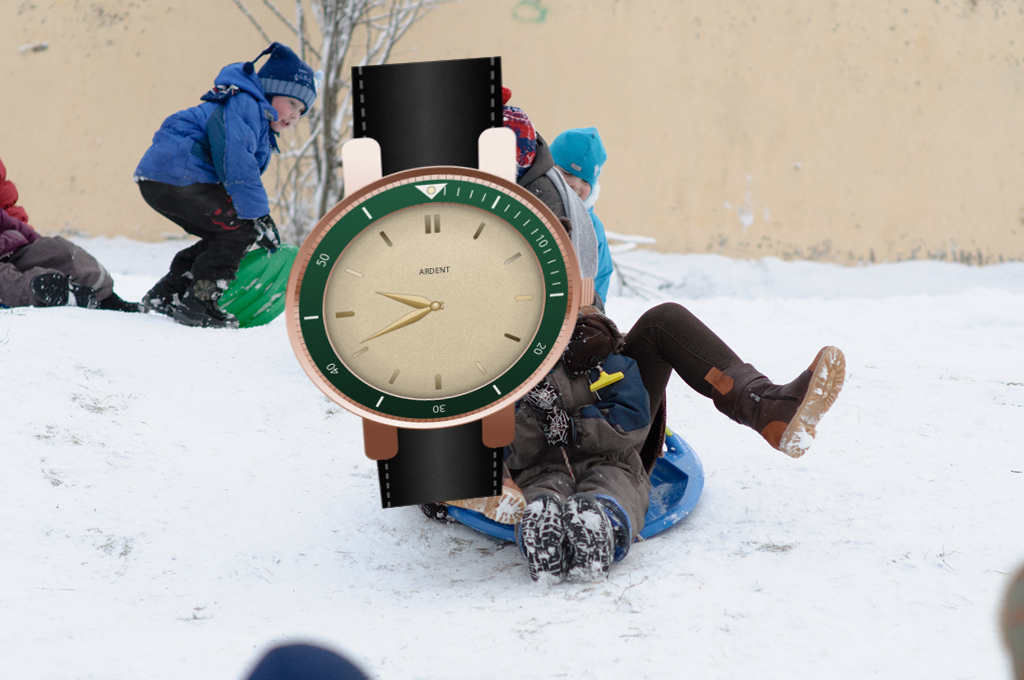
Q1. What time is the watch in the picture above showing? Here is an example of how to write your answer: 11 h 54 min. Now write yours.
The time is 9 h 41 min
